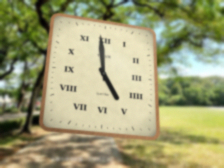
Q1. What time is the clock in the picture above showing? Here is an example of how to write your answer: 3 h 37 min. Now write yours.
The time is 4 h 59 min
